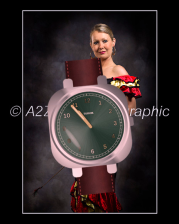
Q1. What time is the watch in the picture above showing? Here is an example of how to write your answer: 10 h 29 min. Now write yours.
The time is 10 h 54 min
